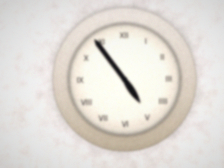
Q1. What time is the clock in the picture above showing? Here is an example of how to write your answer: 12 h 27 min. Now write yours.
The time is 4 h 54 min
